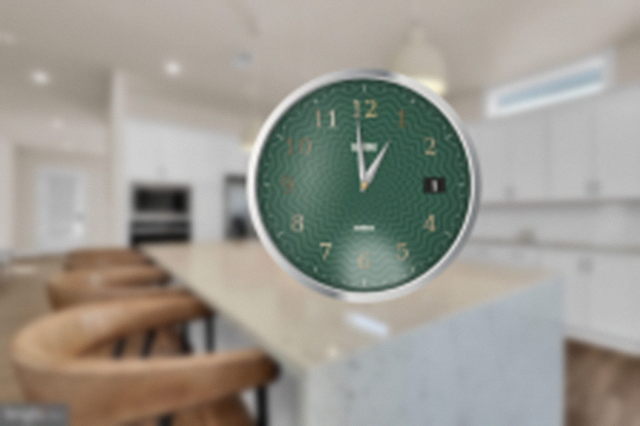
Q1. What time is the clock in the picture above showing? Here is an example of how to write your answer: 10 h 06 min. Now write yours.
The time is 12 h 59 min
